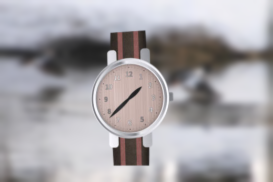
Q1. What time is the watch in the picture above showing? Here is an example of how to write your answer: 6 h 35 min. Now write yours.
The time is 1 h 38 min
